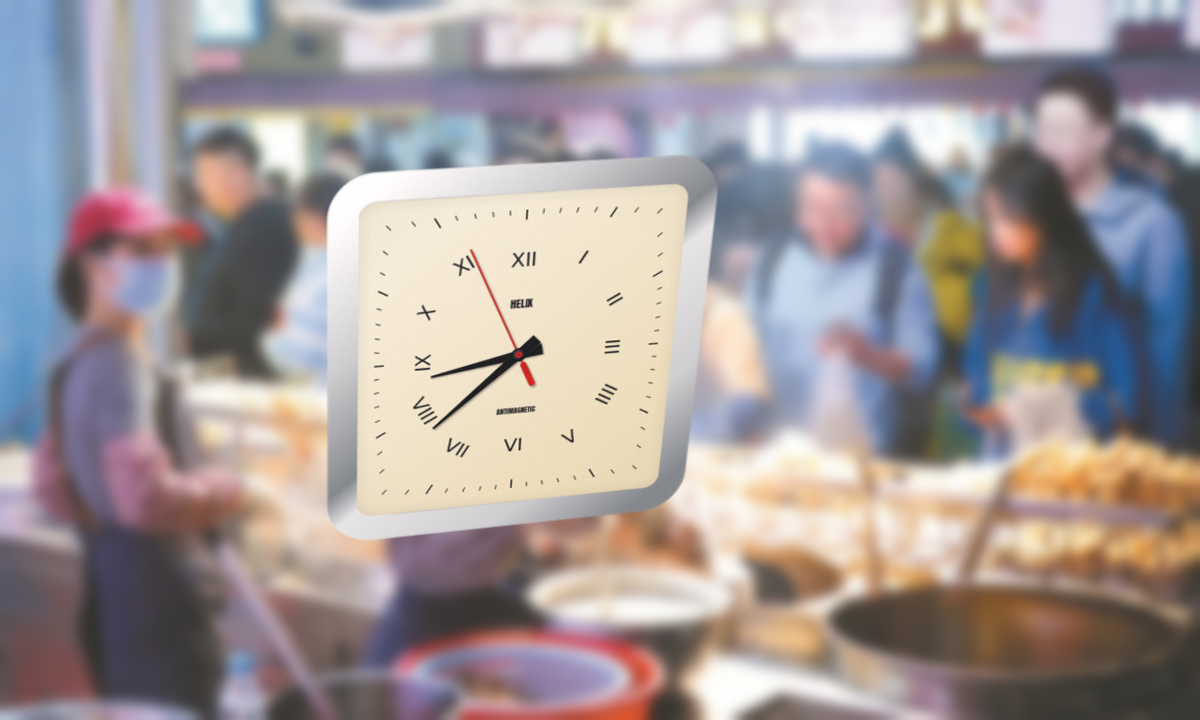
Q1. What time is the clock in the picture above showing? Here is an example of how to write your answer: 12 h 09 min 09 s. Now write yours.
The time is 8 h 37 min 56 s
